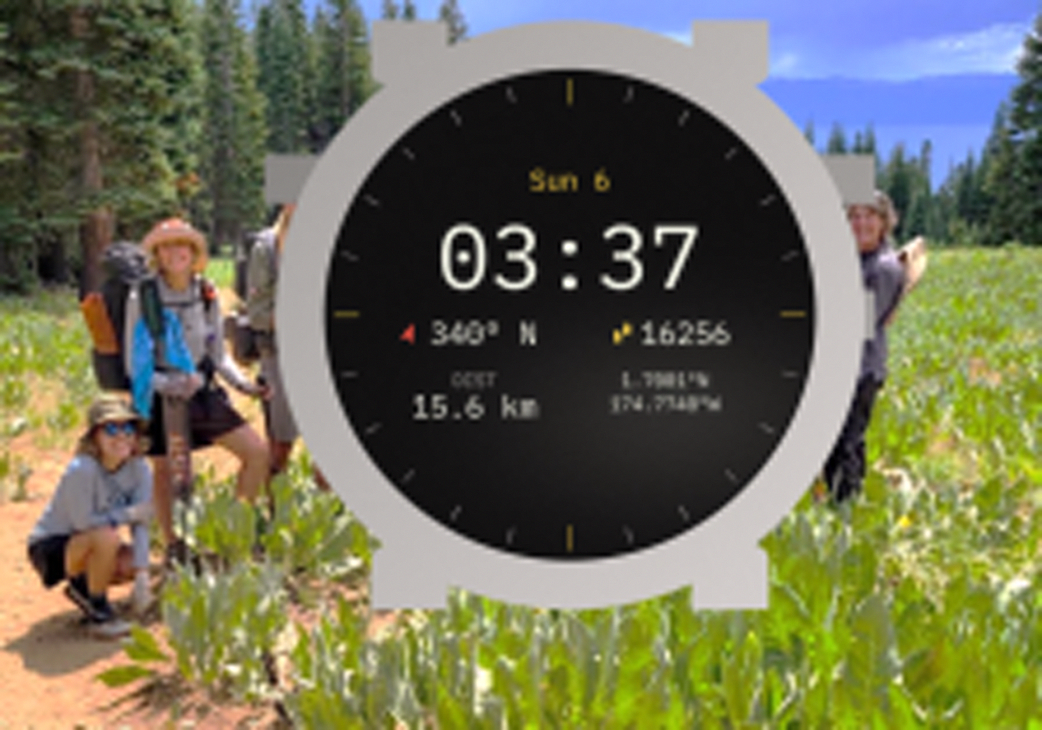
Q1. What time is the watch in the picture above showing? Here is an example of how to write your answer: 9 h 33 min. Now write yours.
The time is 3 h 37 min
